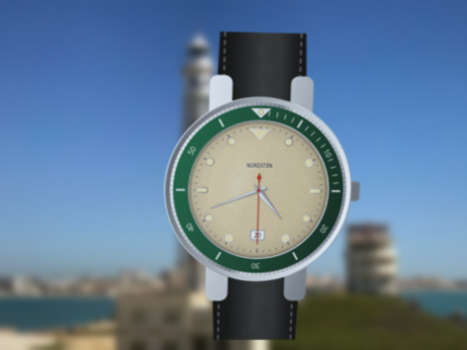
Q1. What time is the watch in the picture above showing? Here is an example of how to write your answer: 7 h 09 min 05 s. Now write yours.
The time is 4 h 41 min 30 s
